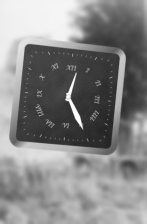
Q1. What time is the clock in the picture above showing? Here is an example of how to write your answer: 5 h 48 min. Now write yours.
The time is 12 h 25 min
